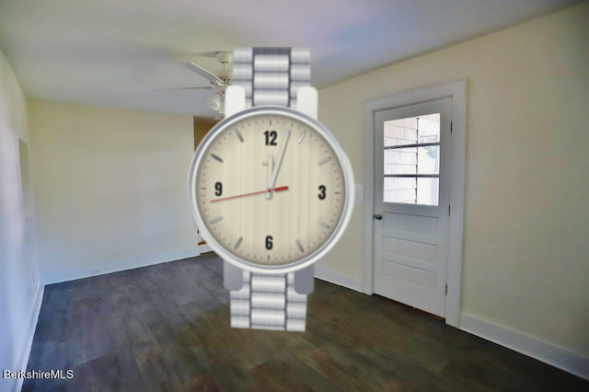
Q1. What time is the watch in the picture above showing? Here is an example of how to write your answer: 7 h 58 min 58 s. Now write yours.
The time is 12 h 02 min 43 s
